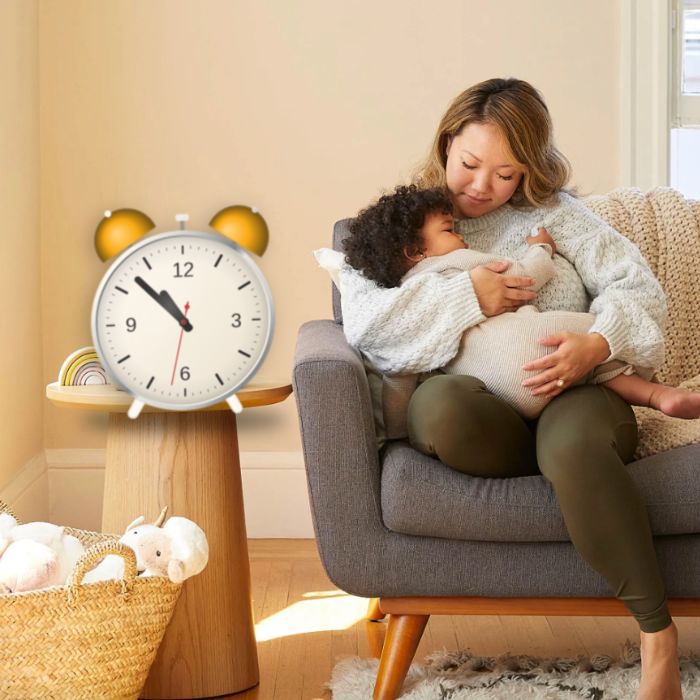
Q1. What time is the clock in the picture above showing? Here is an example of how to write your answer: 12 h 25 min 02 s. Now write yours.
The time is 10 h 52 min 32 s
